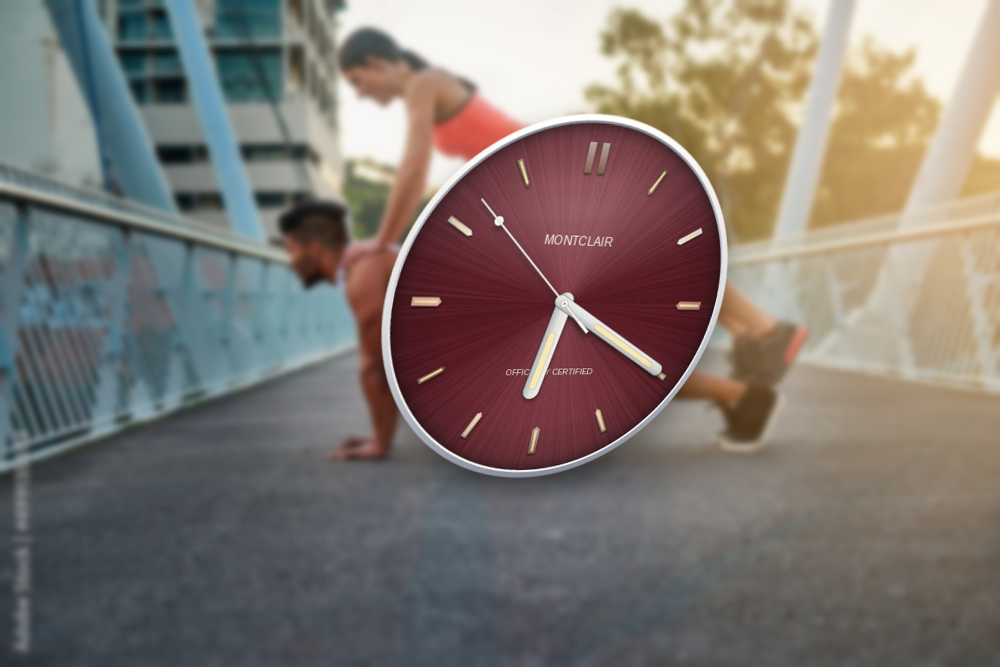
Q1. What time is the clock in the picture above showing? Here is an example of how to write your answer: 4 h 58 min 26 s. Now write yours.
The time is 6 h 19 min 52 s
